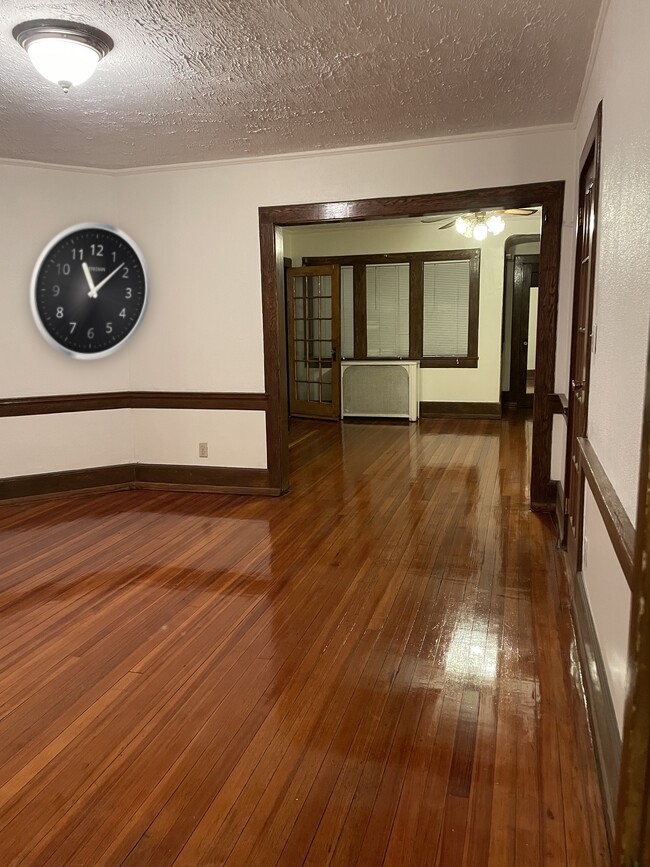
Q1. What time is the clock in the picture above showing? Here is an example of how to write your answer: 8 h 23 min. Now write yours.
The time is 11 h 08 min
